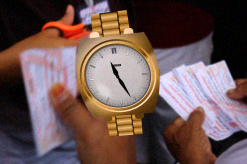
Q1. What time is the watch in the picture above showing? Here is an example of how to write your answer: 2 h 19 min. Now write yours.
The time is 11 h 26 min
